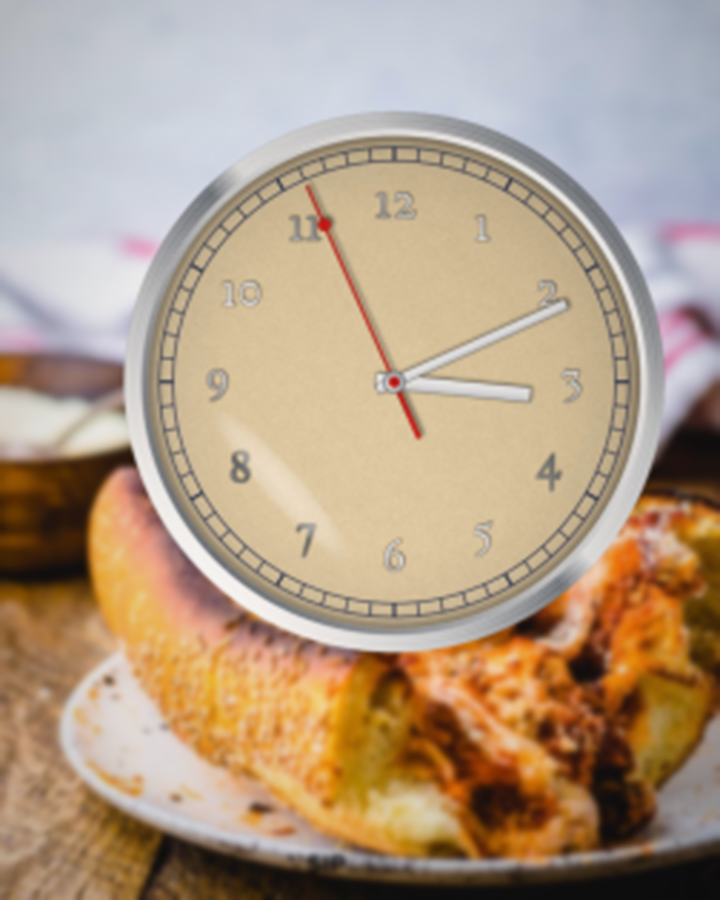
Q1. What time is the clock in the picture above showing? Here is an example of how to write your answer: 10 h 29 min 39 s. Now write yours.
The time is 3 h 10 min 56 s
